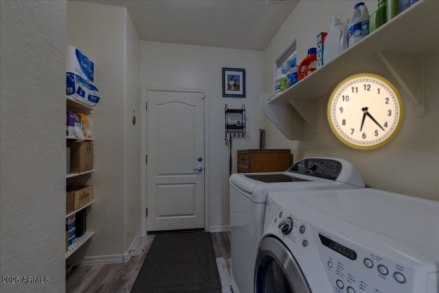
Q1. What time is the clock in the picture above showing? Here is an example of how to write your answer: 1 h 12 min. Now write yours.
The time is 6 h 22 min
